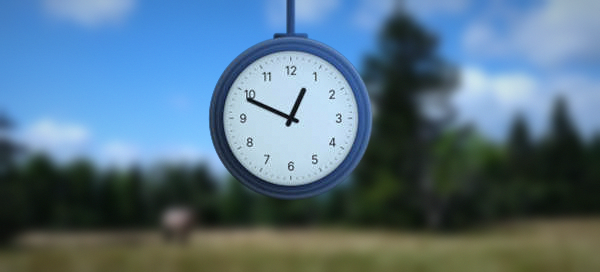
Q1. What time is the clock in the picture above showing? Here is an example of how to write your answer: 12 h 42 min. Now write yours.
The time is 12 h 49 min
